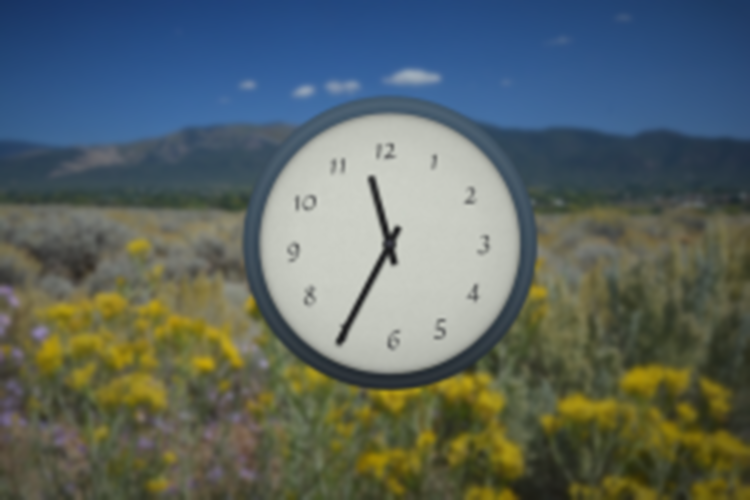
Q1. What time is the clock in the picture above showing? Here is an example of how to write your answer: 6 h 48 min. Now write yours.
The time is 11 h 35 min
